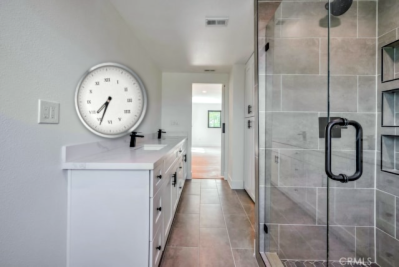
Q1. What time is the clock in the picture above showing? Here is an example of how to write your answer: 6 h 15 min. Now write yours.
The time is 7 h 34 min
